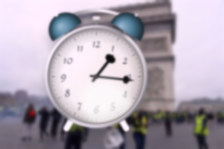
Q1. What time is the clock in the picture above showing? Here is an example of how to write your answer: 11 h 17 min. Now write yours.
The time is 1 h 16 min
